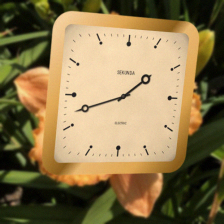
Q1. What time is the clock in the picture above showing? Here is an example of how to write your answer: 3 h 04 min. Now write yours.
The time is 1 h 42 min
